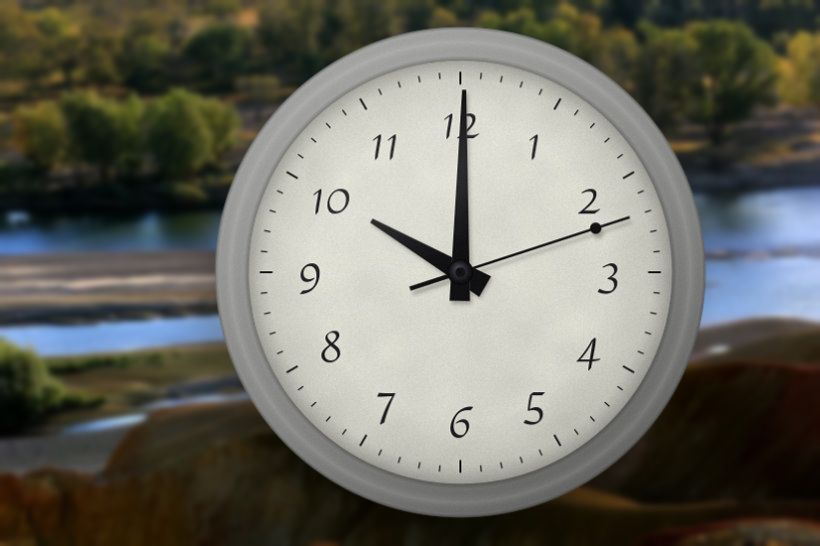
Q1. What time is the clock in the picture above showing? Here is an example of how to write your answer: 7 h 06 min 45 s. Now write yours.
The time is 10 h 00 min 12 s
